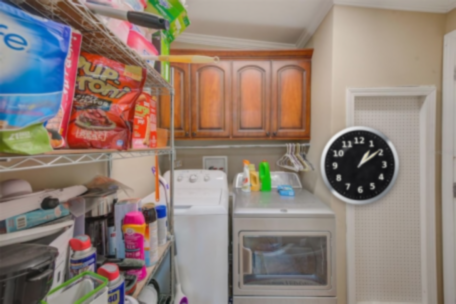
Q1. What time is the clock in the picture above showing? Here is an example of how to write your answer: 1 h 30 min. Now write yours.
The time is 1 h 09 min
